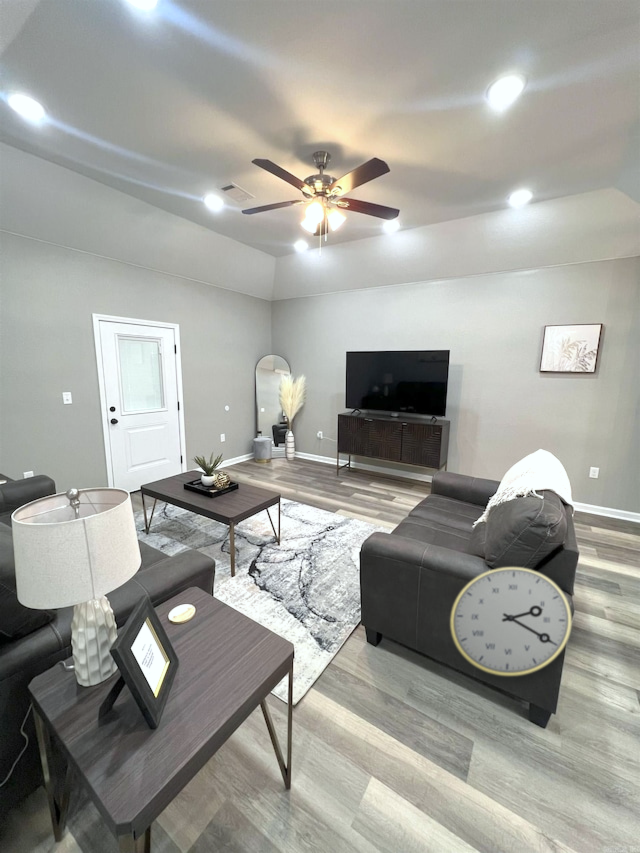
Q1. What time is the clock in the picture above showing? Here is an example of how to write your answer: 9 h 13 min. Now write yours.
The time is 2 h 20 min
